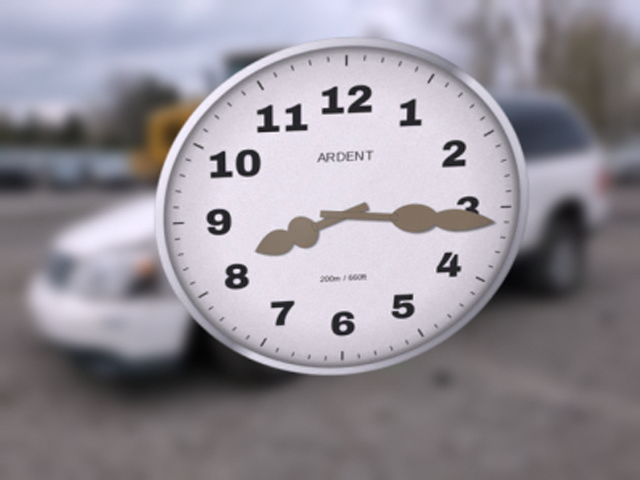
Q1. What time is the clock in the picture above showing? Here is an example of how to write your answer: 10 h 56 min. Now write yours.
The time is 8 h 16 min
